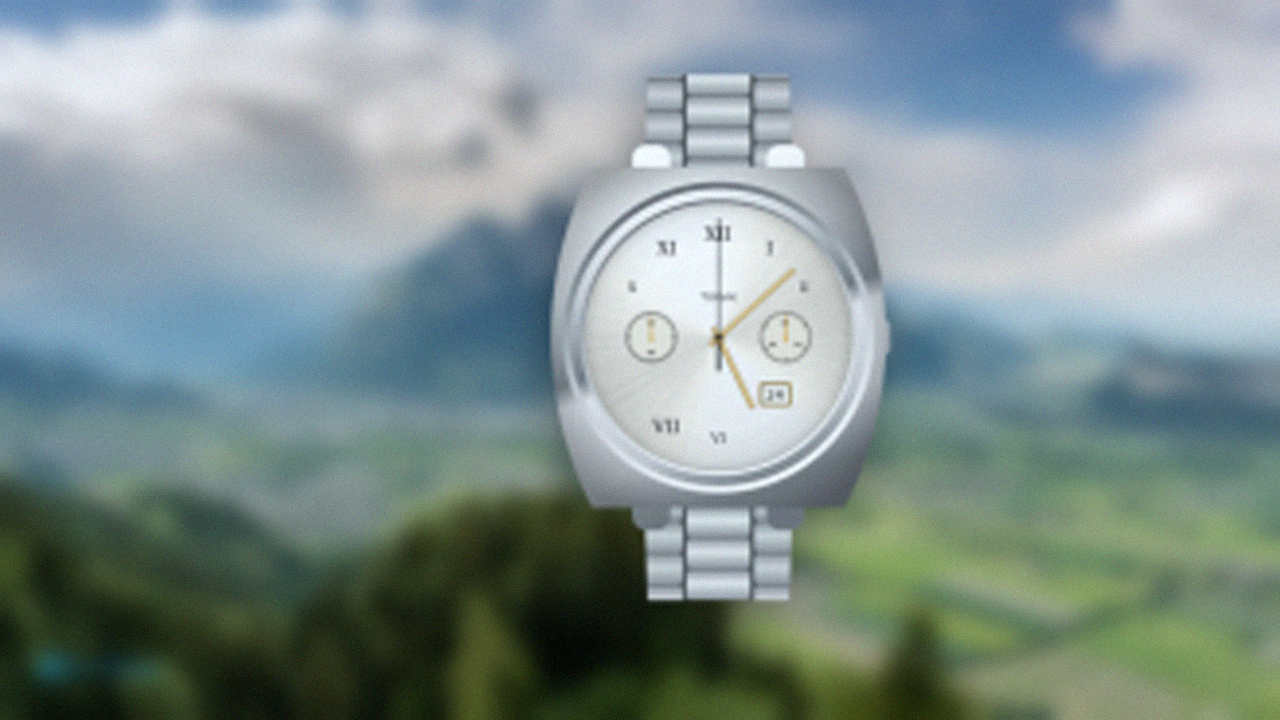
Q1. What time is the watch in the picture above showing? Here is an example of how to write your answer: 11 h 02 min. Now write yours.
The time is 5 h 08 min
